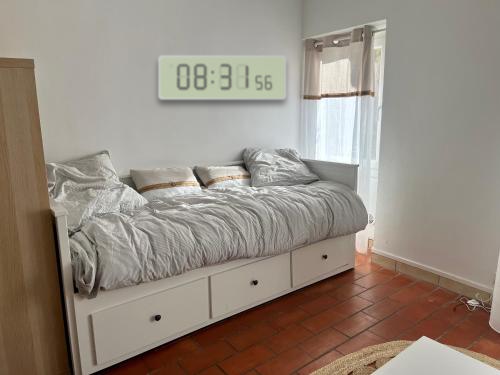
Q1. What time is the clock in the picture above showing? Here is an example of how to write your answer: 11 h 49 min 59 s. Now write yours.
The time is 8 h 31 min 56 s
